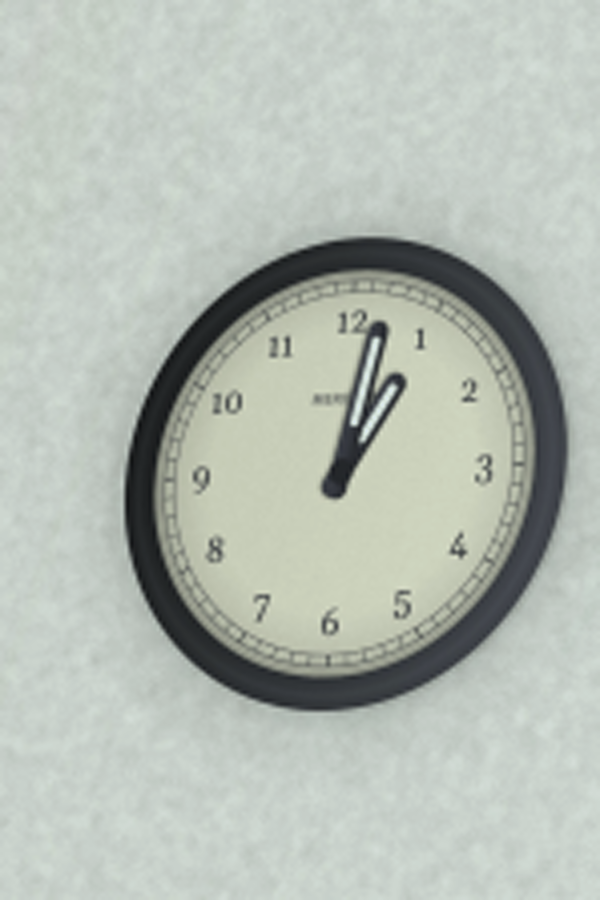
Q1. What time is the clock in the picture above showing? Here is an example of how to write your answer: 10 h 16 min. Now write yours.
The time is 1 h 02 min
